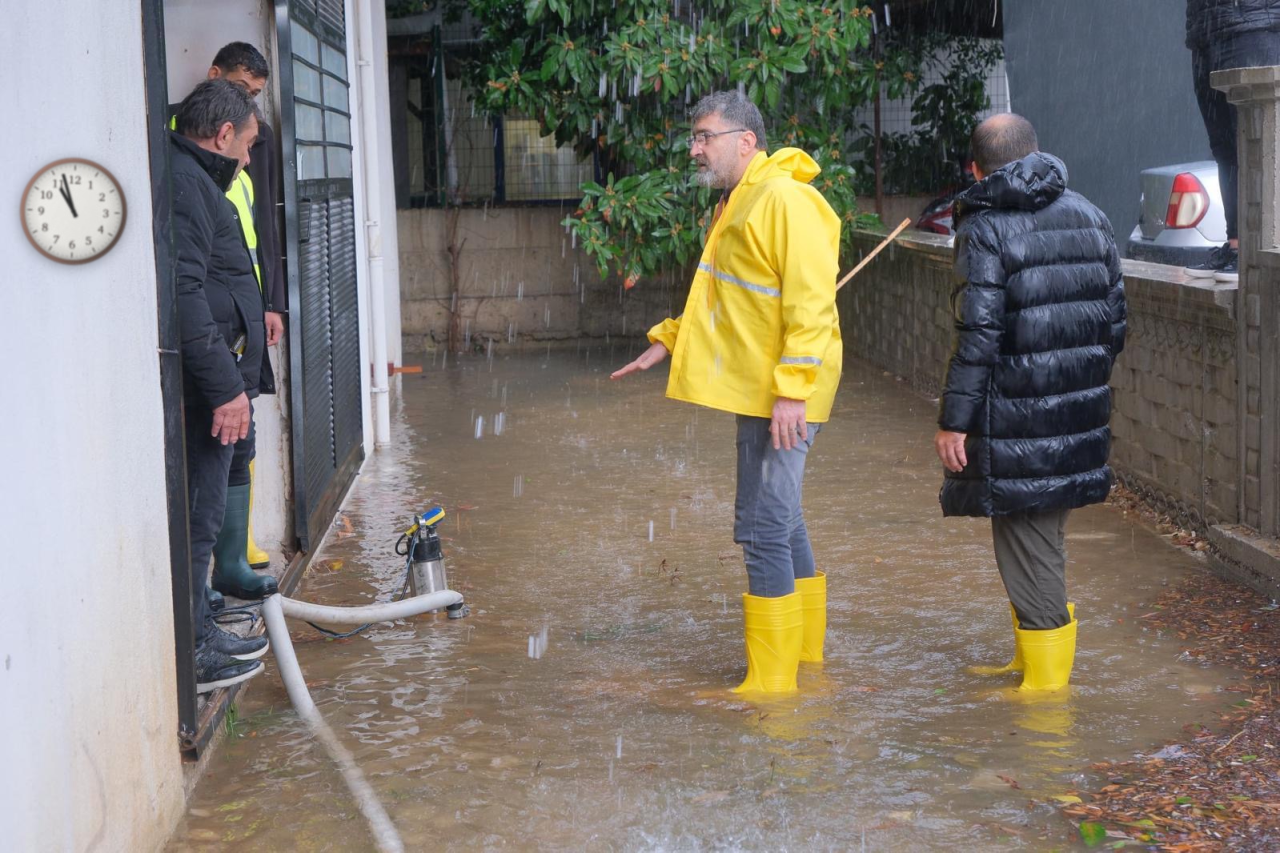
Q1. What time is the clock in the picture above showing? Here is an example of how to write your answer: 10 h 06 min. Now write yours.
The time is 10 h 57 min
